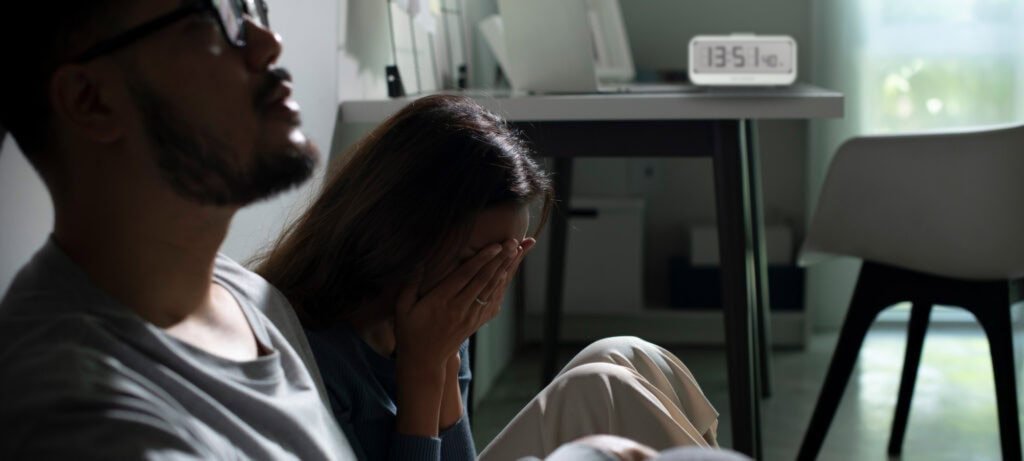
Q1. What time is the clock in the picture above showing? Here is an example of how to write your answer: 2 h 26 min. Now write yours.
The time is 13 h 51 min
